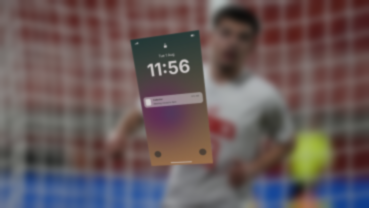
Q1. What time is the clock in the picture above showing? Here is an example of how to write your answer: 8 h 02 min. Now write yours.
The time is 11 h 56 min
